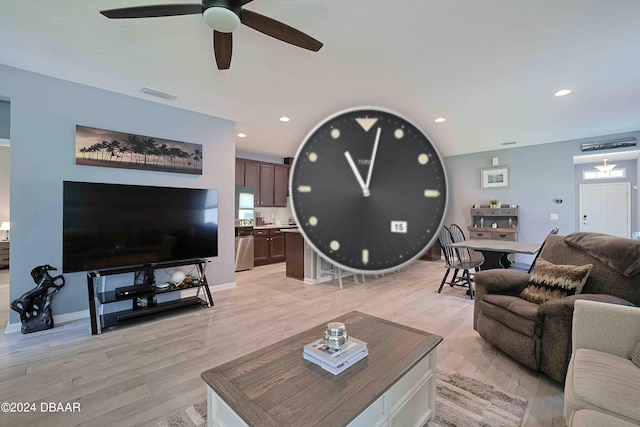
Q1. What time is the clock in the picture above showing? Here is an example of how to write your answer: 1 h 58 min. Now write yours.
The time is 11 h 02 min
